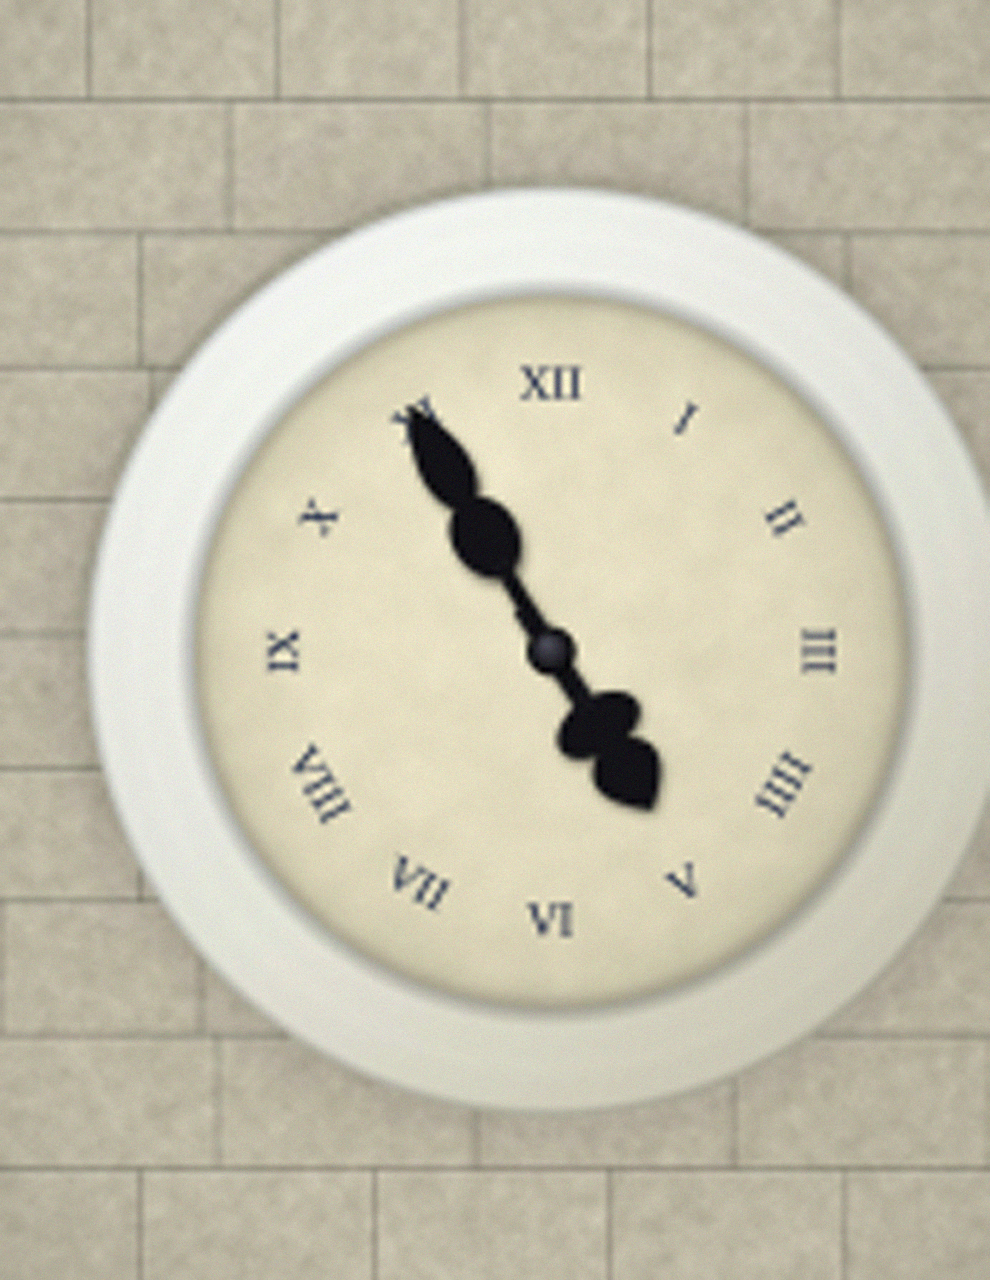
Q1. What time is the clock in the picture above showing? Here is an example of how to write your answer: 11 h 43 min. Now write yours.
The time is 4 h 55 min
